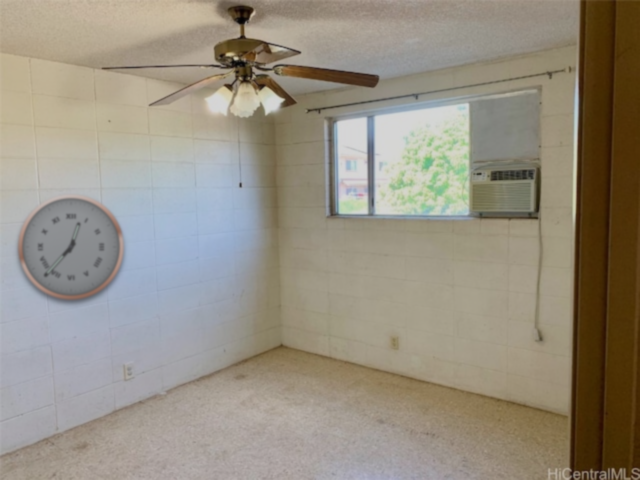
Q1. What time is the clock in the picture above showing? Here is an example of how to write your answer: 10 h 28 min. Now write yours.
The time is 12 h 37 min
